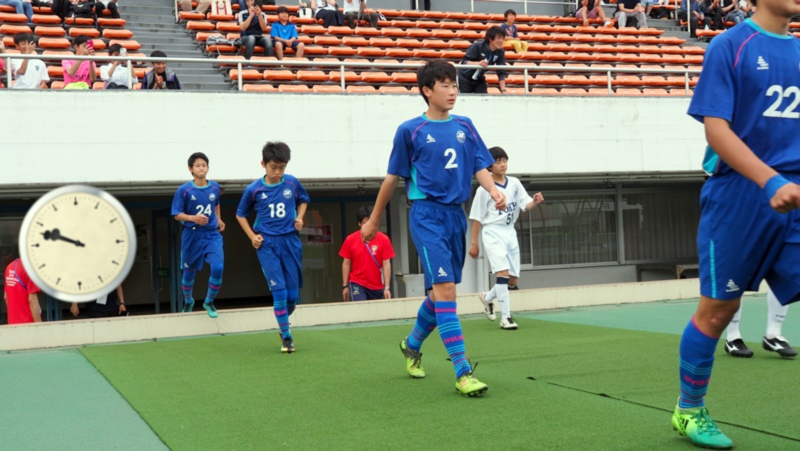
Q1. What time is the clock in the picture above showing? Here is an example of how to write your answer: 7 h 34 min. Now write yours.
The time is 9 h 48 min
